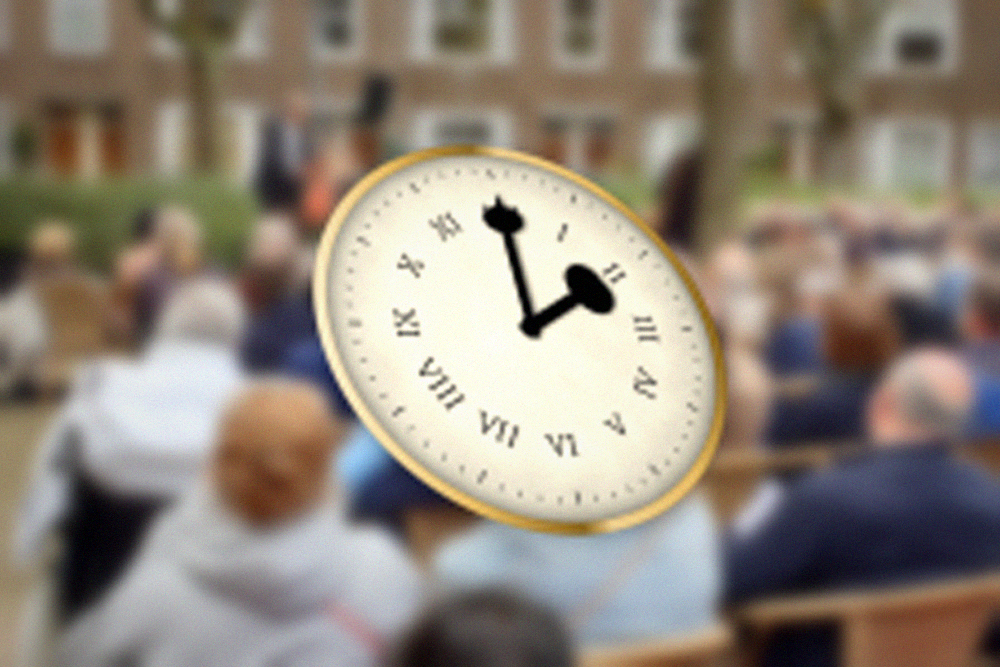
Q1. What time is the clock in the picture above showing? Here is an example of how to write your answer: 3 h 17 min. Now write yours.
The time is 2 h 00 min
